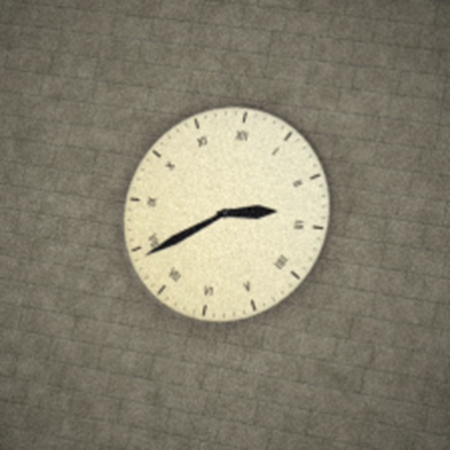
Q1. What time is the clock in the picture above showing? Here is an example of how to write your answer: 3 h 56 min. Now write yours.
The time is 2 h 39 min
